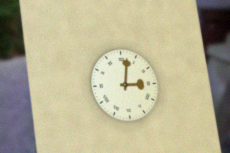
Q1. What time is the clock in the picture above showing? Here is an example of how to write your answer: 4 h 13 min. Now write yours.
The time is 3 h 02 min
